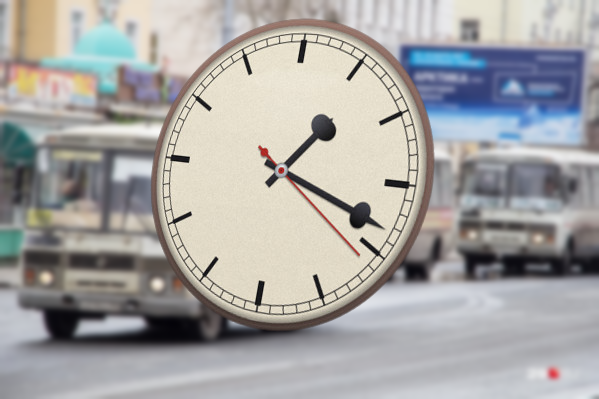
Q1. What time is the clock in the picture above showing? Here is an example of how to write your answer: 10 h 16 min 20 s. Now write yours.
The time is 1 h 18 min 21 s
